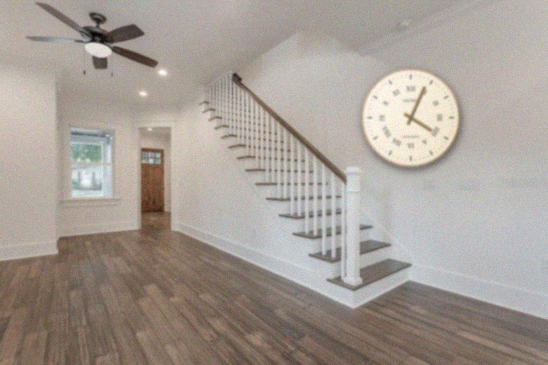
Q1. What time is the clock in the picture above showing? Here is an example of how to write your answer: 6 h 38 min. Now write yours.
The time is 4 h 04 min
